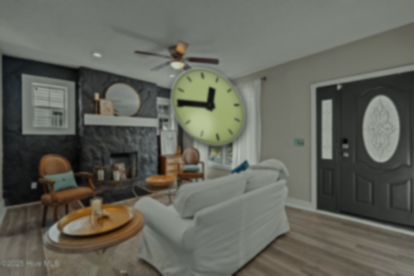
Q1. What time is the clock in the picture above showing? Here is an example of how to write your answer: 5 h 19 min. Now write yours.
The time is 12 h 46 min
